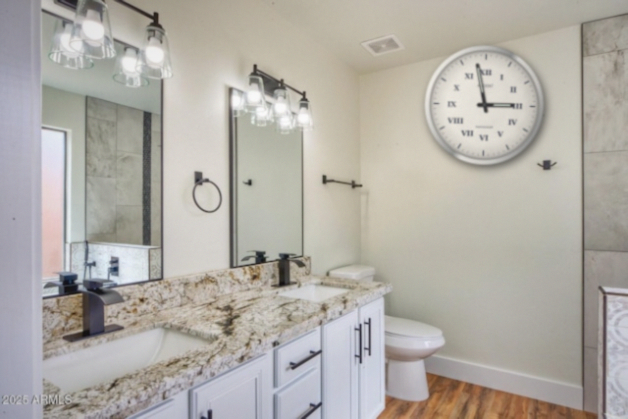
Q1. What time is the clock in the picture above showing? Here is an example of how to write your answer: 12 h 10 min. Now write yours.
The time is 2 h 58 min
